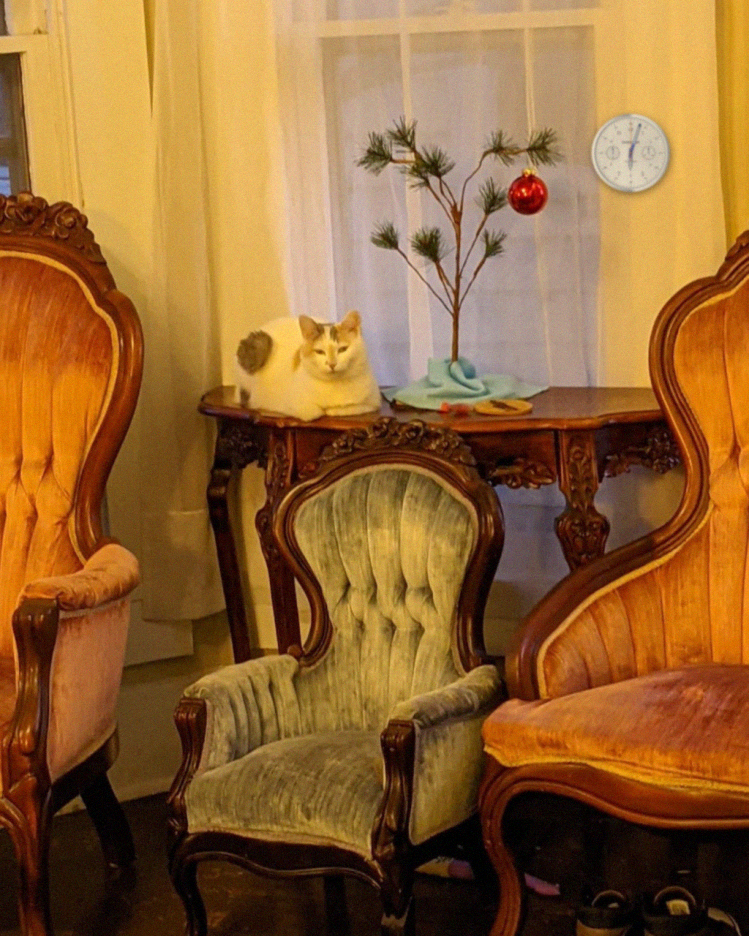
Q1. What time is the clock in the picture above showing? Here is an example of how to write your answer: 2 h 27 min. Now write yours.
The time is 6 h 03 min
